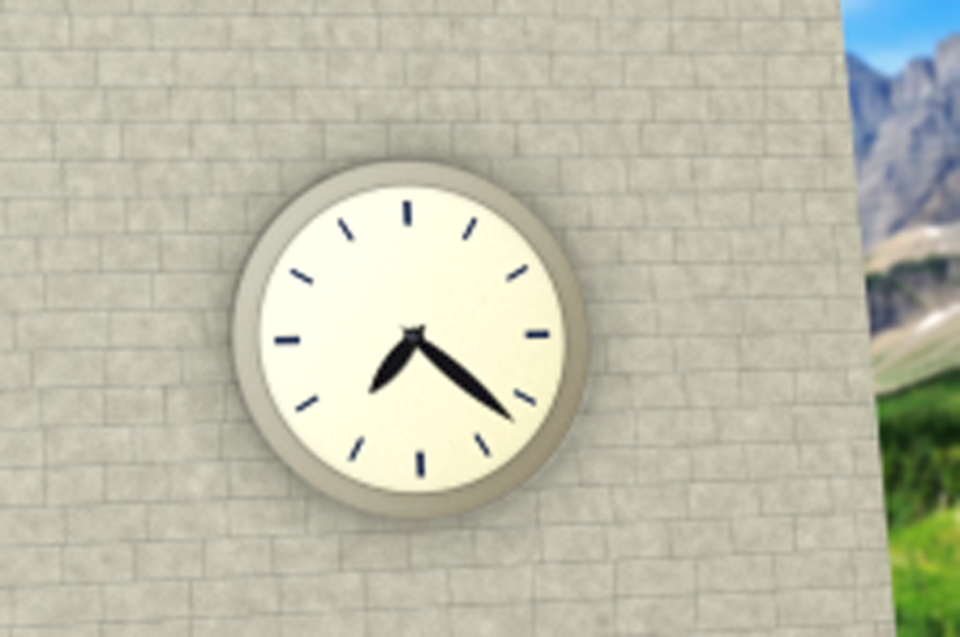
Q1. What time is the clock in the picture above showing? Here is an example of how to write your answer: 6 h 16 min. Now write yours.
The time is 7 h 22 min
